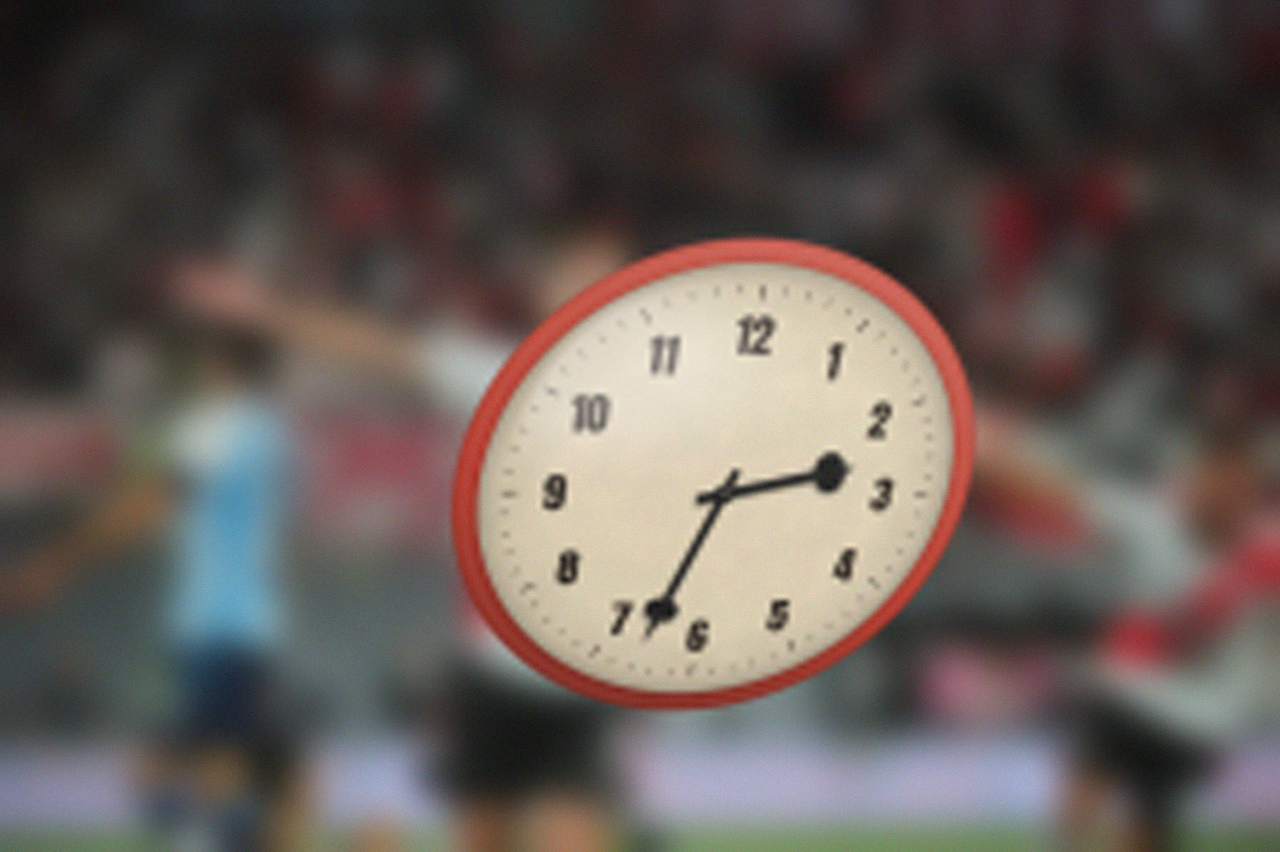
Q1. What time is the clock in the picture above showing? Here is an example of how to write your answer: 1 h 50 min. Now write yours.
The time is 2 h 33 min
